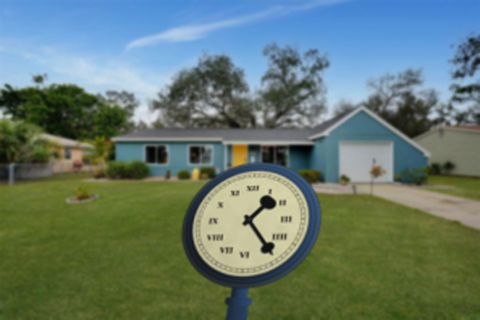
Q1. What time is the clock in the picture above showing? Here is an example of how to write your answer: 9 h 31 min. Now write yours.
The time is 1 h 24 min
